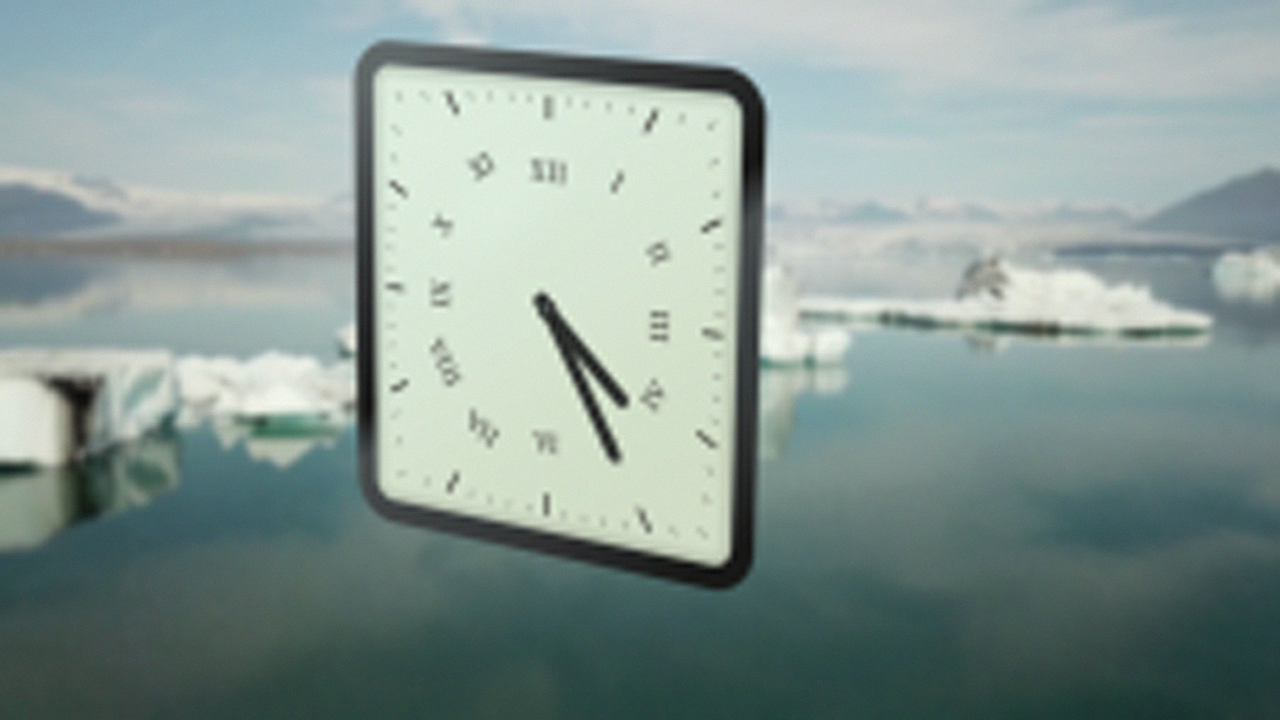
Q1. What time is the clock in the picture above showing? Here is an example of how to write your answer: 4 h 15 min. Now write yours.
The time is 4 h 25 min
